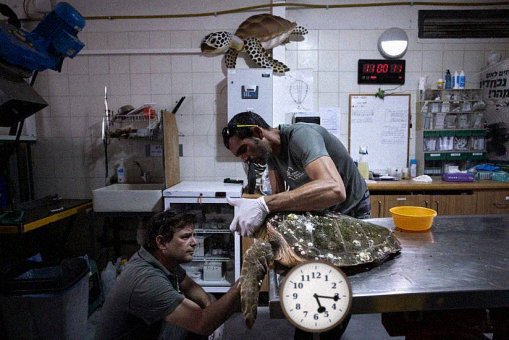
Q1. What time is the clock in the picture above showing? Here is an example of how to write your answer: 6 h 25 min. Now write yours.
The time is 5 h 16 min
